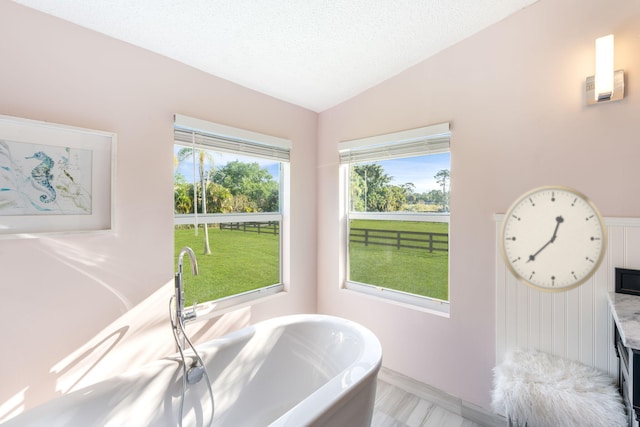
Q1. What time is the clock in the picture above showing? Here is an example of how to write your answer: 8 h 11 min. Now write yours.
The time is 12 h 38 min
